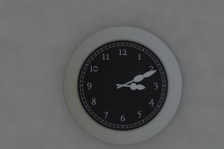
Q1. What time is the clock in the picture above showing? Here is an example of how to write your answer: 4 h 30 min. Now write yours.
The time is 3 h 11 min
